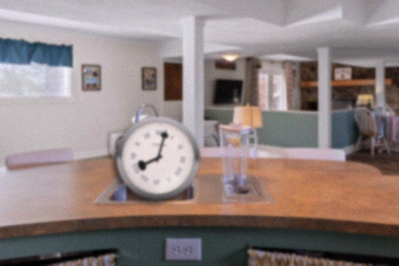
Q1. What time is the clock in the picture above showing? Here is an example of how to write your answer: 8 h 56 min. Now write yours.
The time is 8 h 02 min
